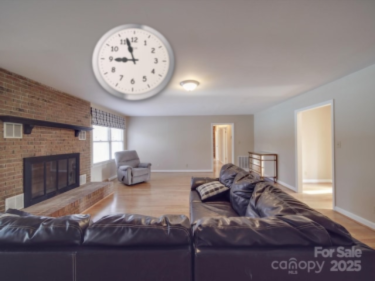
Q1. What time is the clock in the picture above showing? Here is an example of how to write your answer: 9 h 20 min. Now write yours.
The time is 8 h 57 min
